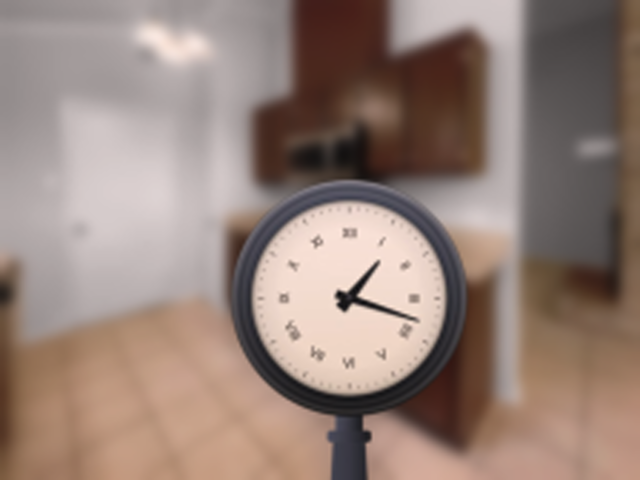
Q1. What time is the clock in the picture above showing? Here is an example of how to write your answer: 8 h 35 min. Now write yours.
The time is 1 h 18 min
